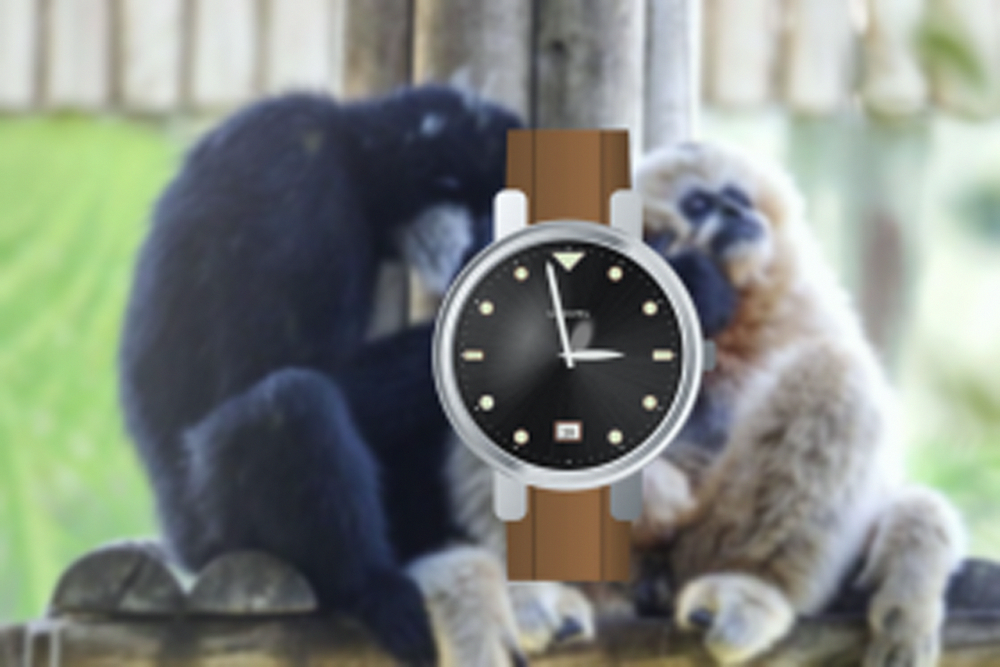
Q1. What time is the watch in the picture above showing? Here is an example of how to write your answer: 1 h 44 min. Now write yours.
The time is 2 h 58 min
